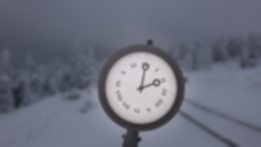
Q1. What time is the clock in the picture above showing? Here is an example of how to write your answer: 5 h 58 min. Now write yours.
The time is 2 h 00 min
